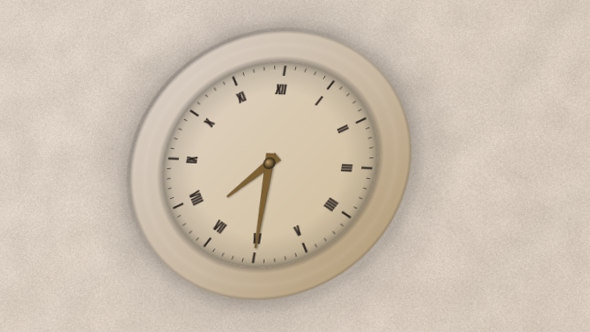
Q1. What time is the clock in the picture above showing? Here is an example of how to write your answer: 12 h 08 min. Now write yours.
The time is 7 h 30 min
